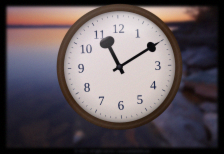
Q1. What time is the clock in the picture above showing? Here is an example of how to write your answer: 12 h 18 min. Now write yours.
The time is 11 h 10 min
